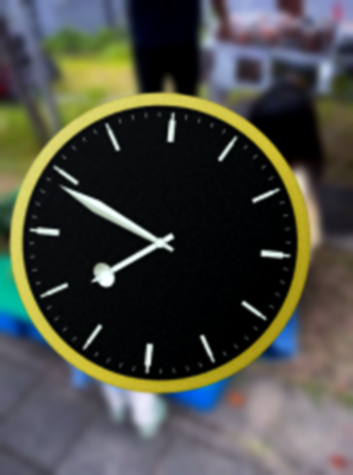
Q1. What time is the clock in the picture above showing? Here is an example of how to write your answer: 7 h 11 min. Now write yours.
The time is 7 h 49 min
